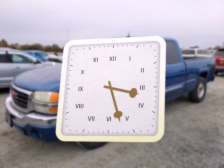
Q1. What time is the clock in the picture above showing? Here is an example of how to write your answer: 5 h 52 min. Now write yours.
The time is 3 h 27 min
